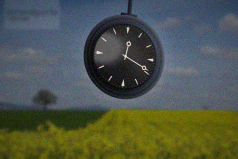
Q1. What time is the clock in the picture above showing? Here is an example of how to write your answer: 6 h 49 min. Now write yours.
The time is 12 h 19 min
